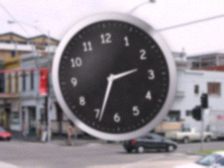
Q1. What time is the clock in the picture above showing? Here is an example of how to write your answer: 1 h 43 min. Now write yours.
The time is 2 h 34 min
